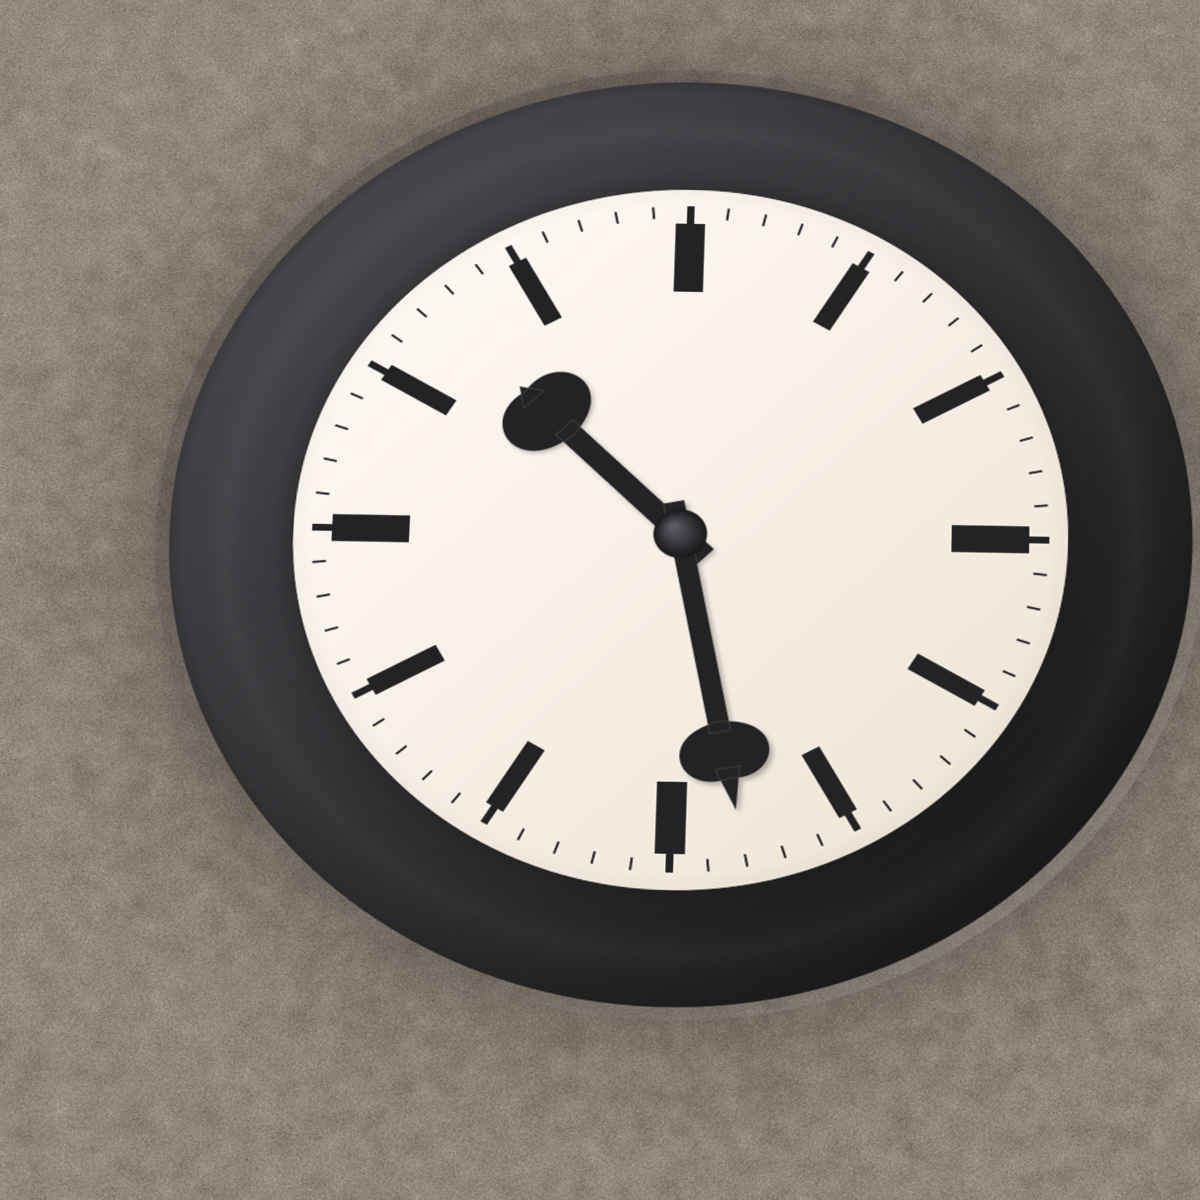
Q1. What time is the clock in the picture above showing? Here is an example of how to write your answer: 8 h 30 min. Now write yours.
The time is 10 h 28 min
